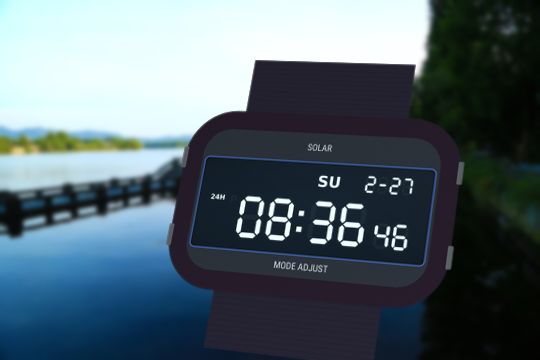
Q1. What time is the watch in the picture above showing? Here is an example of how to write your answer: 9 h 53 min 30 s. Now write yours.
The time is 8 h 36 min 46 s
